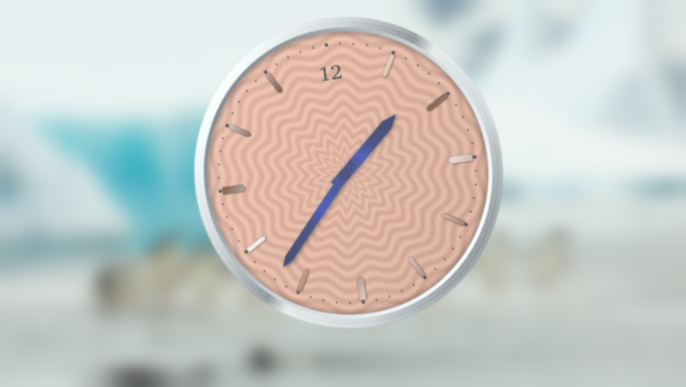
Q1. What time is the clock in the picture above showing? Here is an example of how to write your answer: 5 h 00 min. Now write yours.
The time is 1 h 37 min
